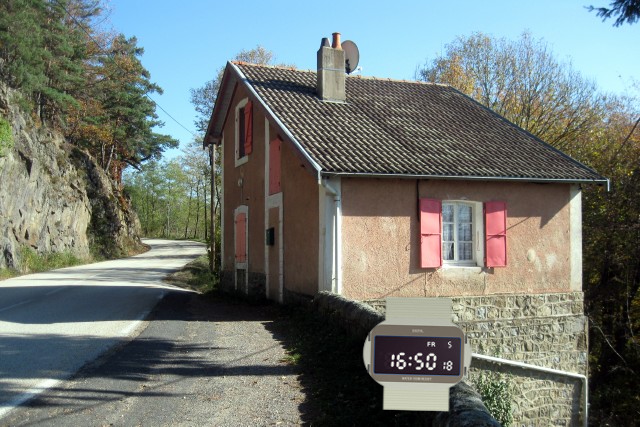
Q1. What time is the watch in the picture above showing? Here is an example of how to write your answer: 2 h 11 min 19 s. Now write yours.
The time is 16 h 50 min 18 s
